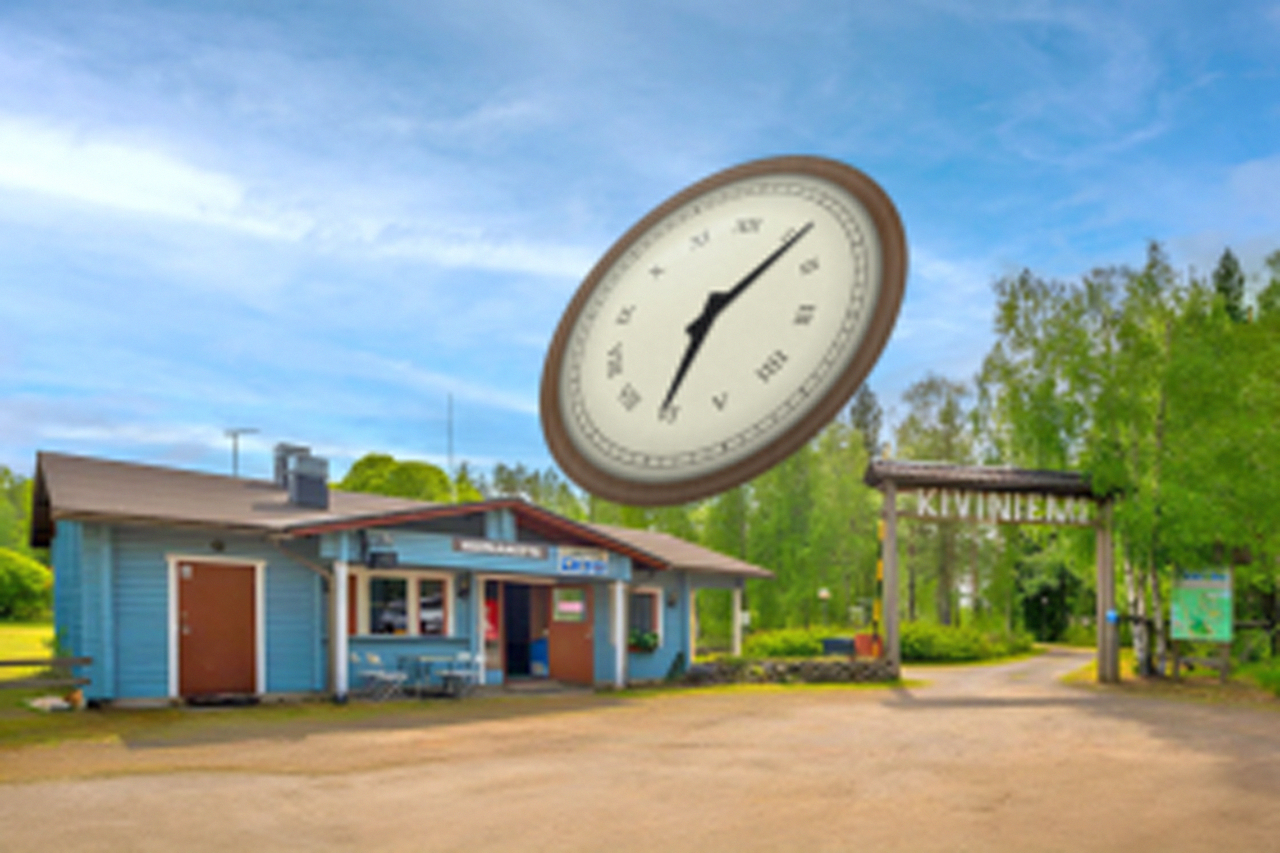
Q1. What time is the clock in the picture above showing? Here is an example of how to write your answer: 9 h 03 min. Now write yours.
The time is 6 h 06 min
